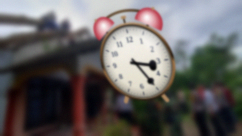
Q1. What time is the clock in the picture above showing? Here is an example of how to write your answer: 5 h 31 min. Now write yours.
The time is 3 h 25 min
